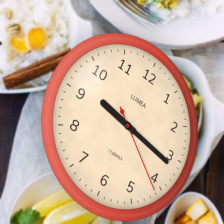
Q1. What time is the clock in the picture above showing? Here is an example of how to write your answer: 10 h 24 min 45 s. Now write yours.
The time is 9 h 16 min 21 s
